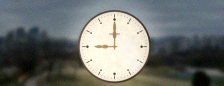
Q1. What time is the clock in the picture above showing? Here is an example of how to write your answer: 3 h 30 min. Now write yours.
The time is 9 h 00 min
